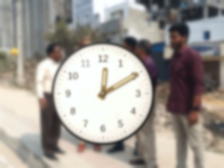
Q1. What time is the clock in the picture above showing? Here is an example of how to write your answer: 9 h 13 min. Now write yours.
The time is 12 h 10 min
